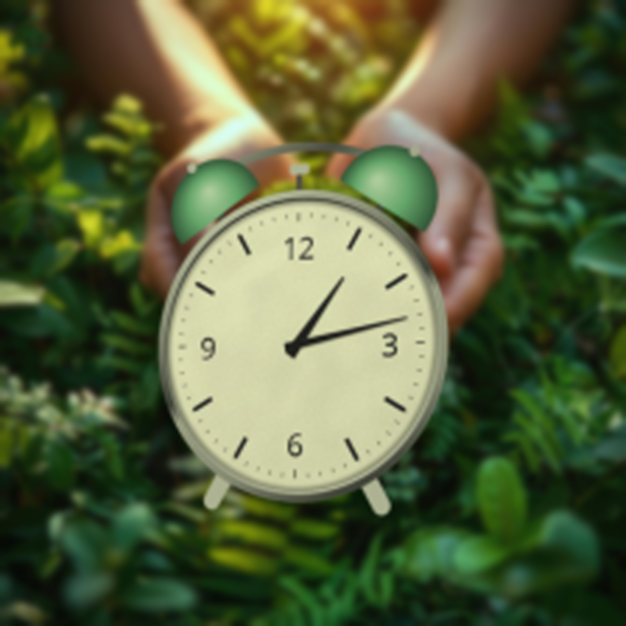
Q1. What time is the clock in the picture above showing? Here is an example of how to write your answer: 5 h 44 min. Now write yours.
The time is 1 h 13 min
